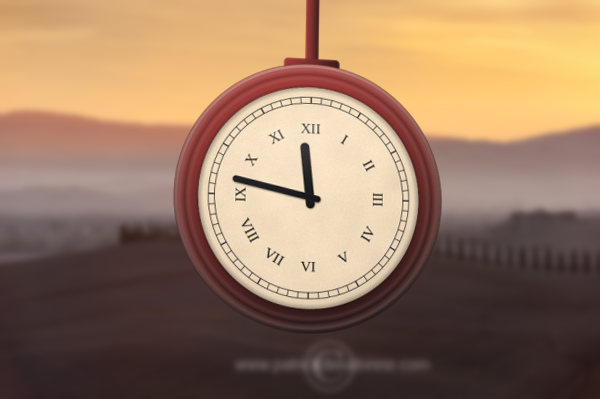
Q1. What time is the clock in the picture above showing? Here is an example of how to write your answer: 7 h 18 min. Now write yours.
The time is 11 h 47 min
